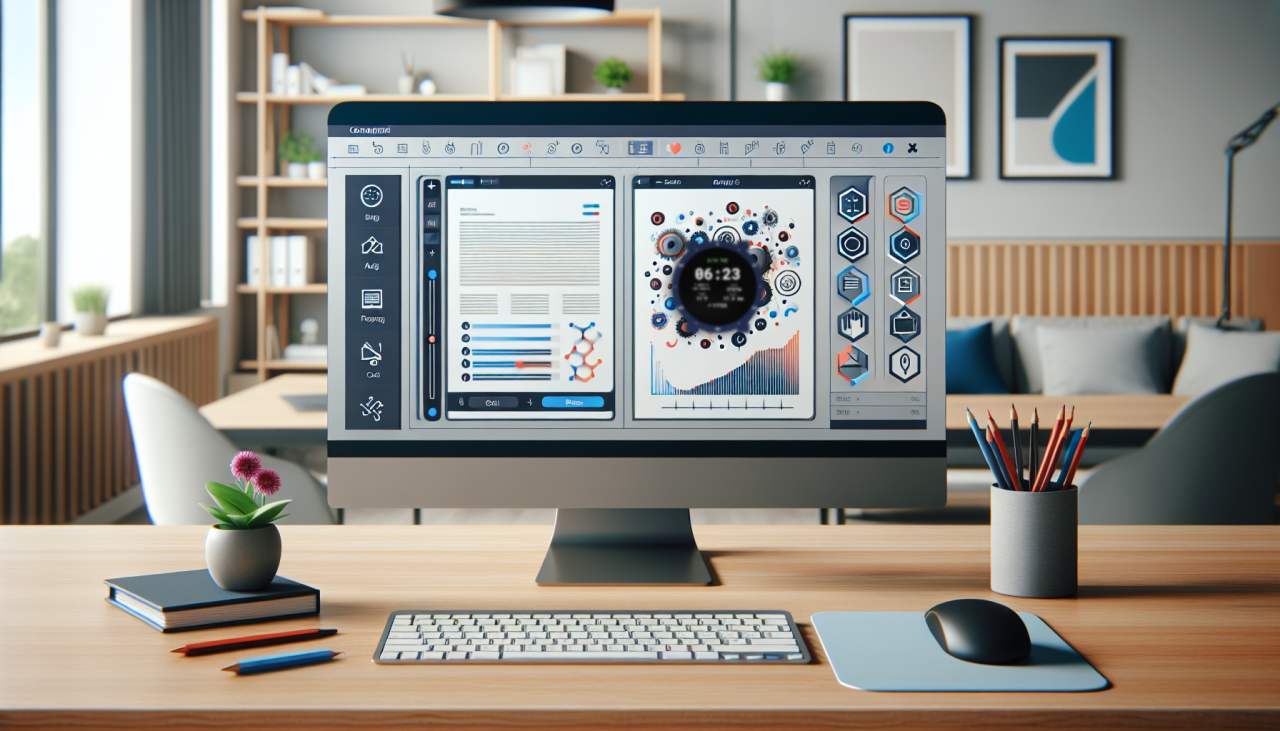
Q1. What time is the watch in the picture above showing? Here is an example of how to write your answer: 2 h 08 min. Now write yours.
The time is 6 h 23 min
